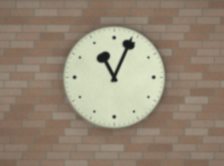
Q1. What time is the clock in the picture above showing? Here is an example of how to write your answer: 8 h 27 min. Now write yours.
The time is 11 h 04 min
